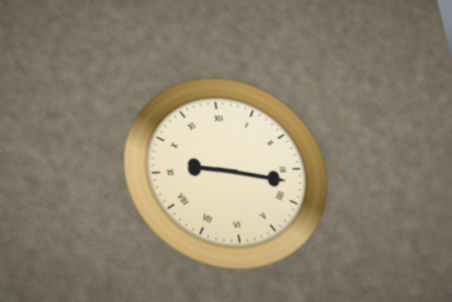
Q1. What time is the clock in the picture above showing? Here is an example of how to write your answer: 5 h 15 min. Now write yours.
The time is 9 h 17 min
